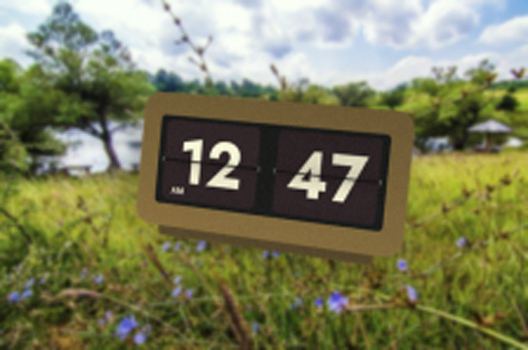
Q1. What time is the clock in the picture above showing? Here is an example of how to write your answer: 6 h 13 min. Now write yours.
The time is 12 h 47 min
